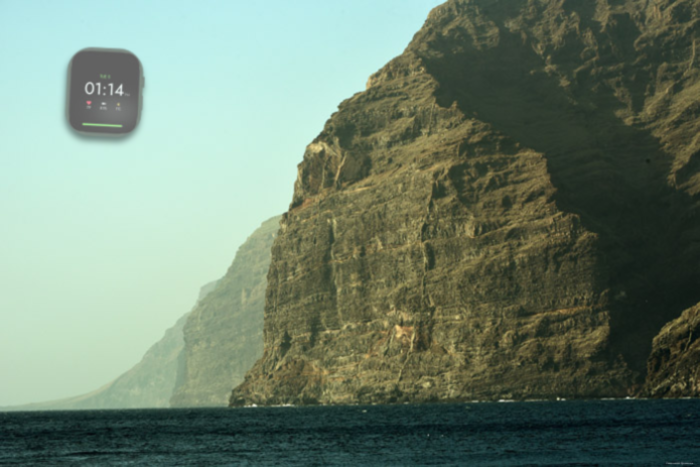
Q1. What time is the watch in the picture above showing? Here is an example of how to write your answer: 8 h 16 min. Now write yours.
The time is 1 h 14 min
